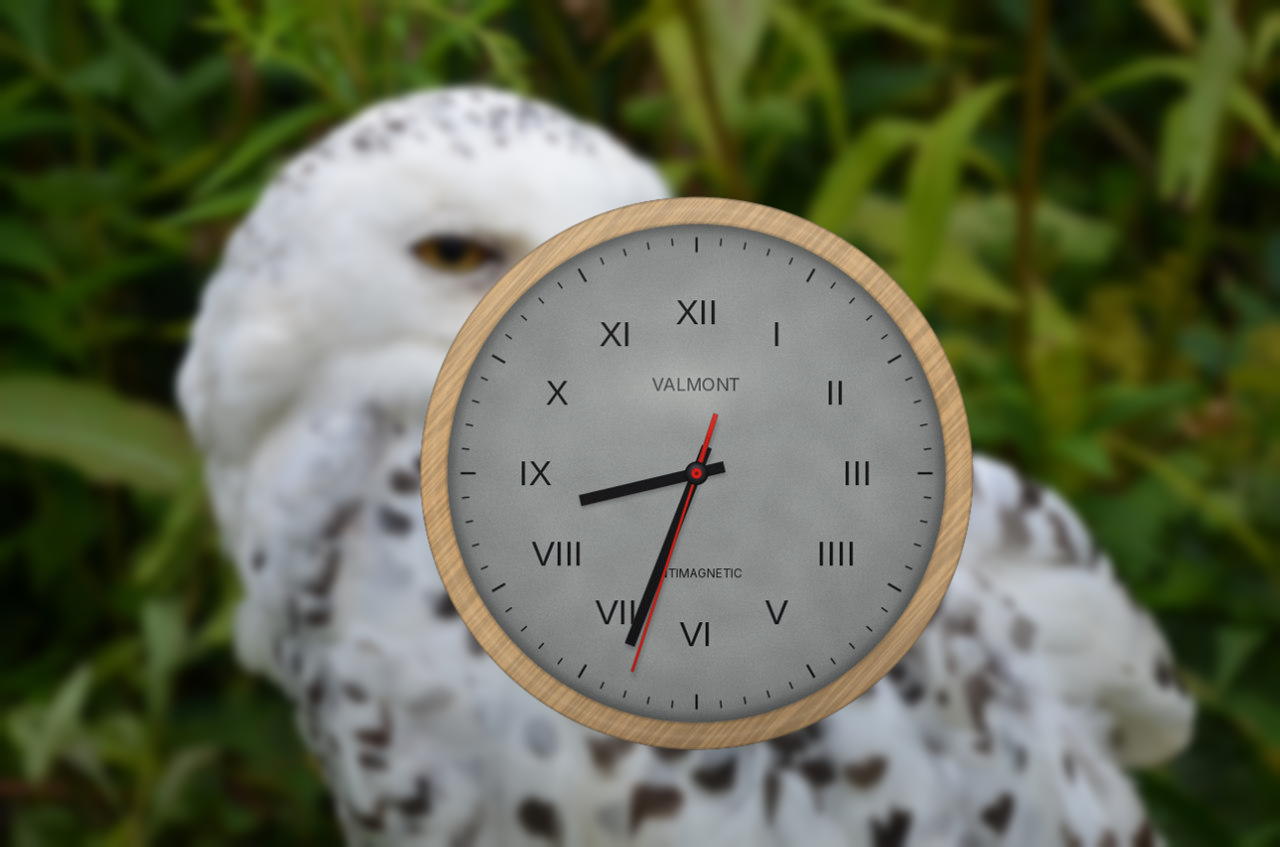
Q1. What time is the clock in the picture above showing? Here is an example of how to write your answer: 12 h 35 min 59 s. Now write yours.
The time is 8 h 33 min 33 s
